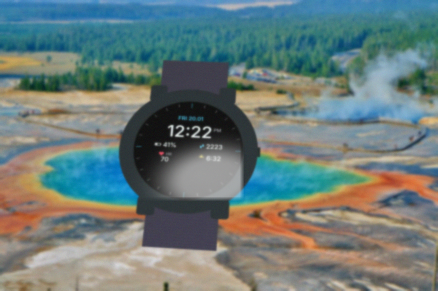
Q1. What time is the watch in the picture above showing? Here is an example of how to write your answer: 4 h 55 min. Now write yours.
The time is 12 h 22 min
